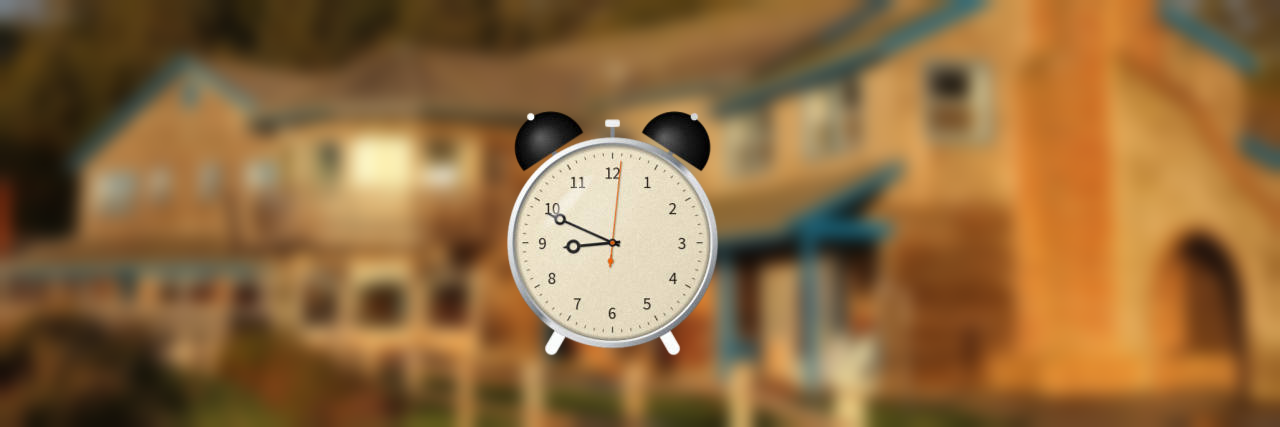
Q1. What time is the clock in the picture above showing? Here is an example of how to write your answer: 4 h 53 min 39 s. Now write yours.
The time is 8 h 49 min 01 s
